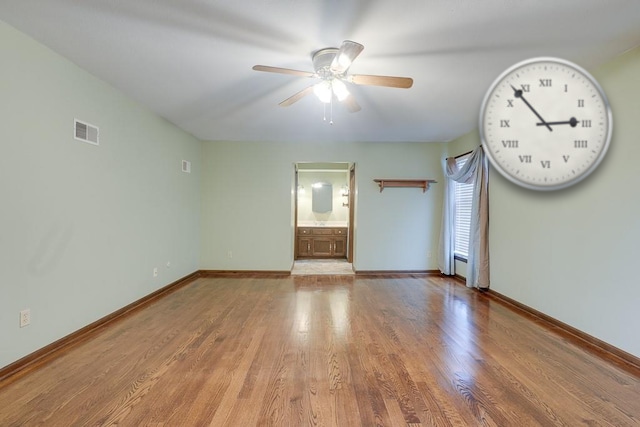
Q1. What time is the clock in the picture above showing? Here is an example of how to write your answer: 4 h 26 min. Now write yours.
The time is 2 h 53 min
